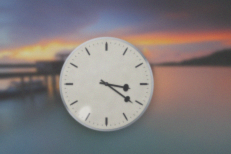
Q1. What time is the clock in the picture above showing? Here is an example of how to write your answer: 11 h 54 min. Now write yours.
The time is 3 h 21 min
